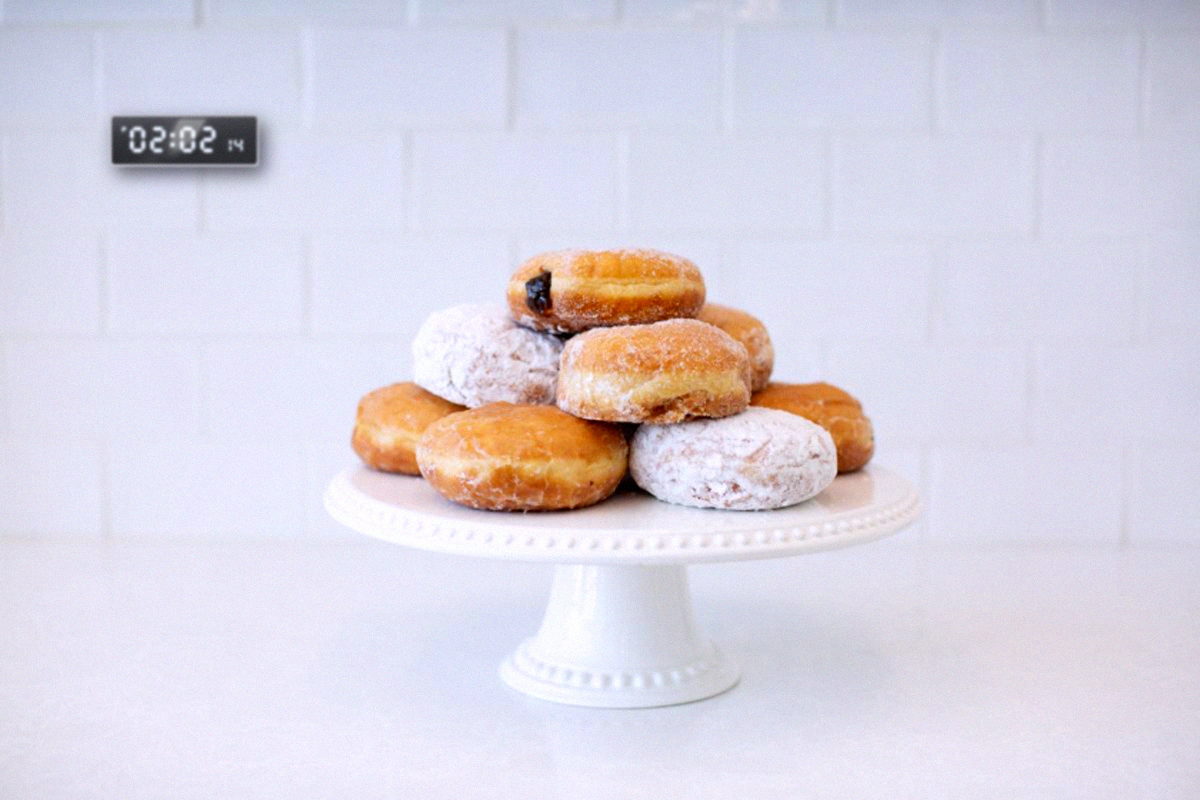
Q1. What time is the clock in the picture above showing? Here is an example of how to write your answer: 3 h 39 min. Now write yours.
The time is 2 h 02 min
